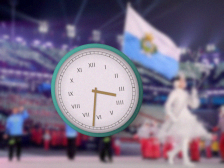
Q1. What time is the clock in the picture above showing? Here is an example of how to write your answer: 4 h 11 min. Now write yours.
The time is 3 h 32 min
